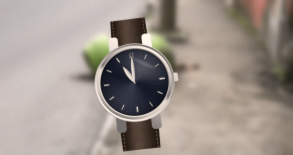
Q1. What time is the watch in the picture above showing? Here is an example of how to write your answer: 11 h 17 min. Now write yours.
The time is 11 h 00 min
